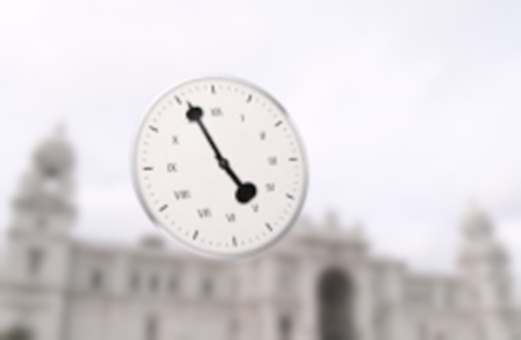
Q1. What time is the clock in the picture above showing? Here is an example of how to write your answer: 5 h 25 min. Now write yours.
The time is 4 h 56 min
